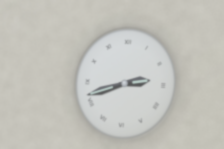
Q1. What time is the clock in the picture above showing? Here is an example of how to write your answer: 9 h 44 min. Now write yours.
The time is 2 h 42 min
